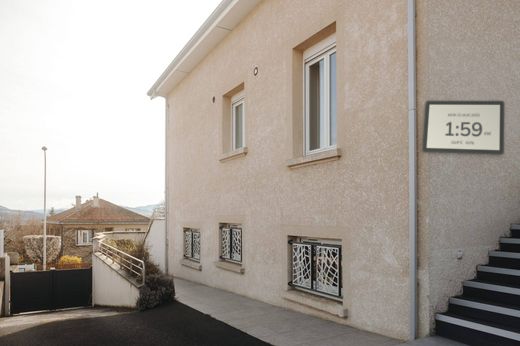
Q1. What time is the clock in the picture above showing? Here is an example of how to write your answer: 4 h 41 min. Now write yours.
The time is 1 h 59 min
